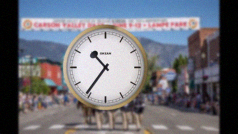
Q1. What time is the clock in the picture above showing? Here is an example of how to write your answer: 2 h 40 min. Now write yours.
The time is 10 h 36 min
